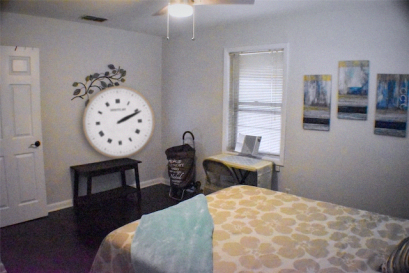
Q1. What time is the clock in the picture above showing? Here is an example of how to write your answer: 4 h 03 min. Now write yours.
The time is 2 h 11 min
